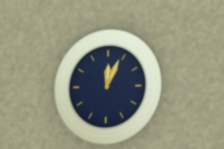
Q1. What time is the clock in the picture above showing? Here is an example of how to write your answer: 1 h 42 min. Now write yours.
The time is 12 h 04 min
